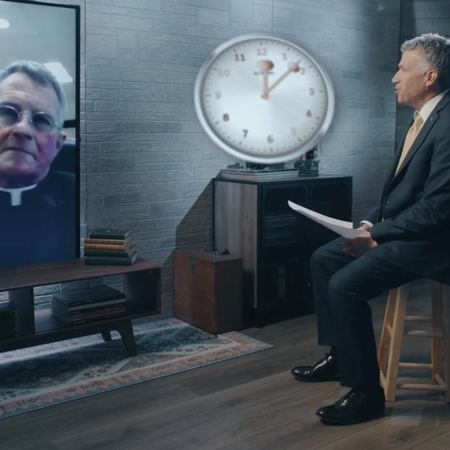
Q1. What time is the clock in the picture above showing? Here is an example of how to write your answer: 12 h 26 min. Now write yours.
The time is 12 h 08 min
